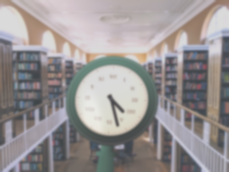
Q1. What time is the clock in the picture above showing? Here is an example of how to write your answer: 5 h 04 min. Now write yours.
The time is 4 h 27 min
